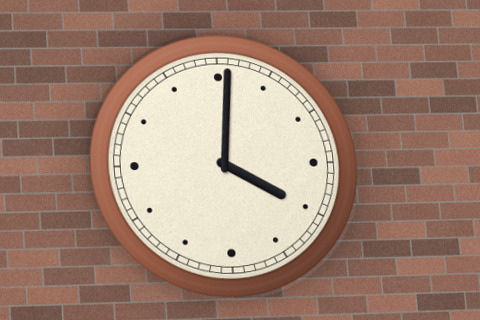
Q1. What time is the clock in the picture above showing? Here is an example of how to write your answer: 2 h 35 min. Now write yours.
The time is 4 h 01 min
